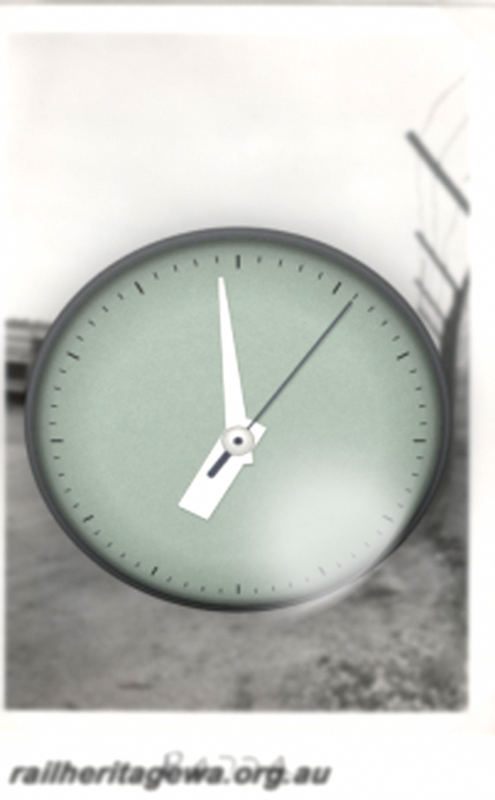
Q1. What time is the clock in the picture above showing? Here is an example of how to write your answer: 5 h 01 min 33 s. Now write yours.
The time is 6 h 59 min 06 s
